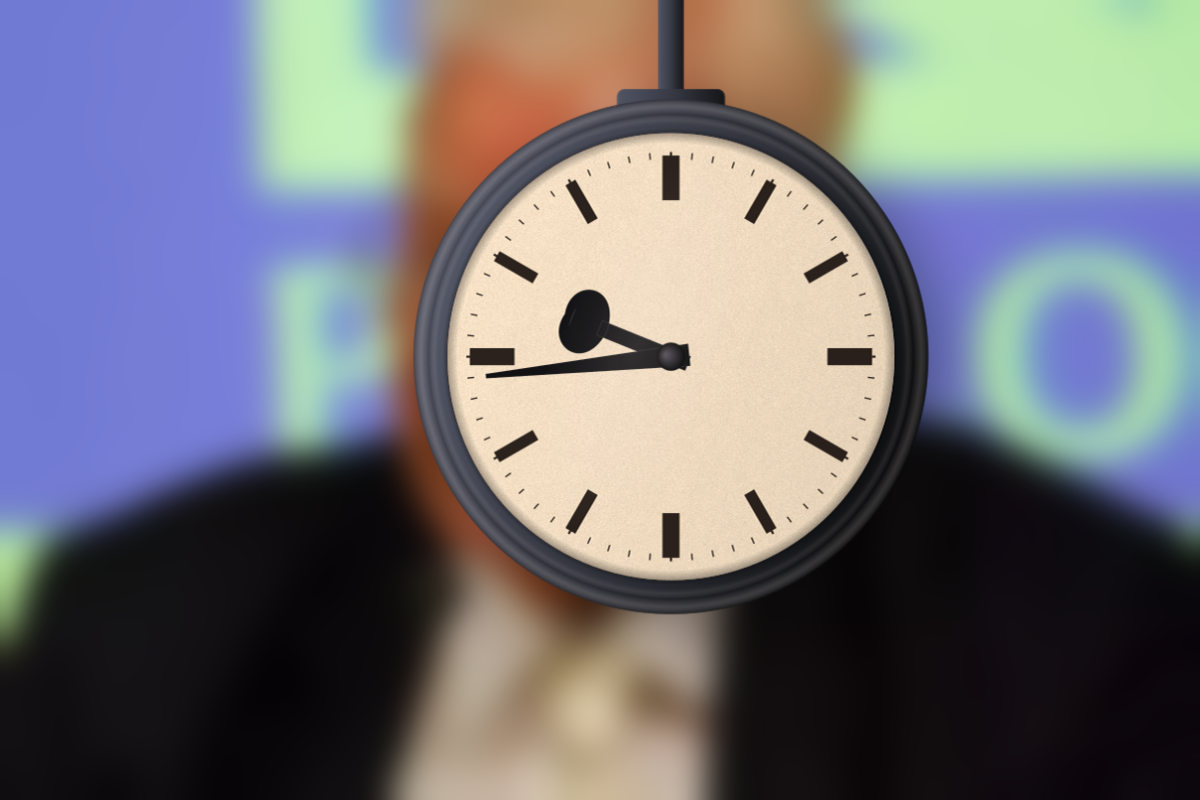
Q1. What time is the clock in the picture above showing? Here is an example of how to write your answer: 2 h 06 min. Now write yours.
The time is 9 h 44 min
